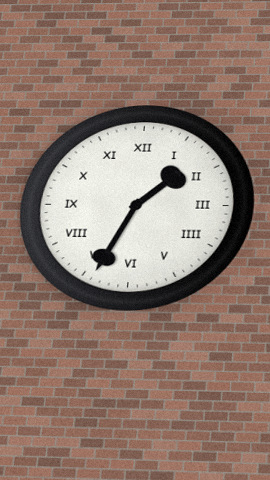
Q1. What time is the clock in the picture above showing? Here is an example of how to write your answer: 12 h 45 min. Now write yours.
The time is 1 h 34 min
